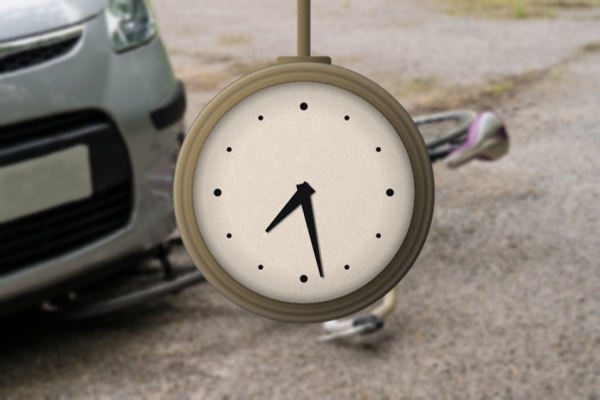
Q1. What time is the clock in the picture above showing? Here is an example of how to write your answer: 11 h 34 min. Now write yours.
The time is 7 h 28 min
